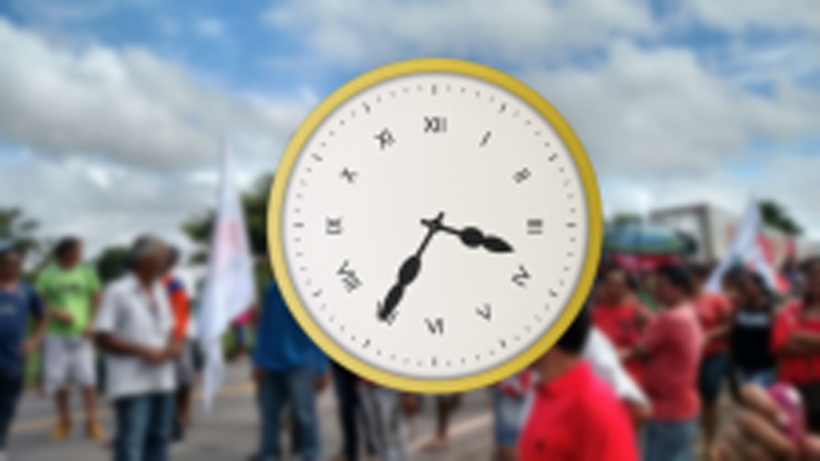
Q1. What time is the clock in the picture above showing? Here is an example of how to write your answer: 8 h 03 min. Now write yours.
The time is 3 h 35 min
